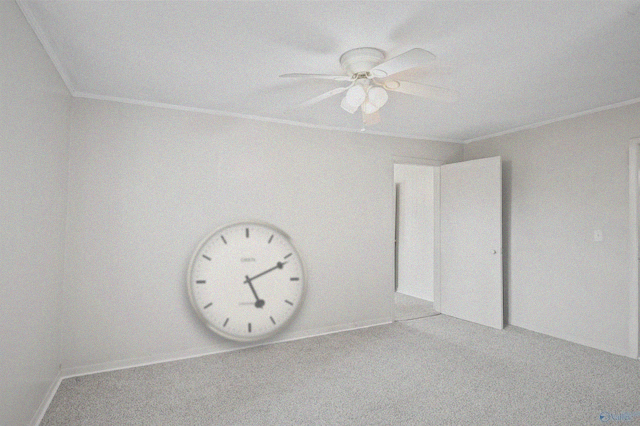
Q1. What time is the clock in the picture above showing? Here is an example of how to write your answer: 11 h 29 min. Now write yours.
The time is 5 h 11 min
